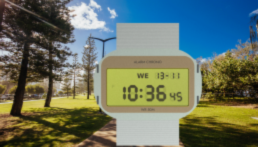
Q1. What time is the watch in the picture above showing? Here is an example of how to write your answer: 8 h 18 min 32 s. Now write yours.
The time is 10 h 36 min 45 s
